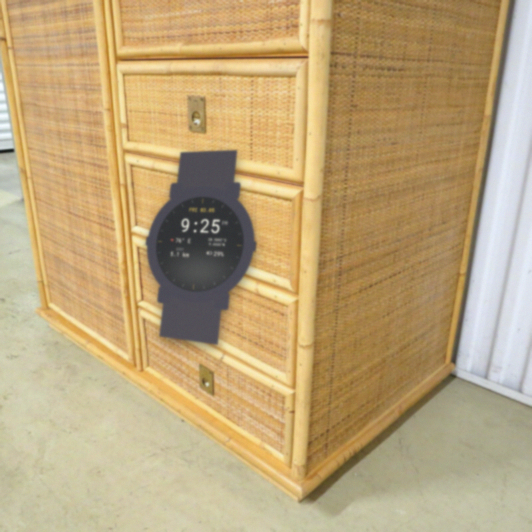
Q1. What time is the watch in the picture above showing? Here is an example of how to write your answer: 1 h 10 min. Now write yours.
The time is 9 h 25 min
